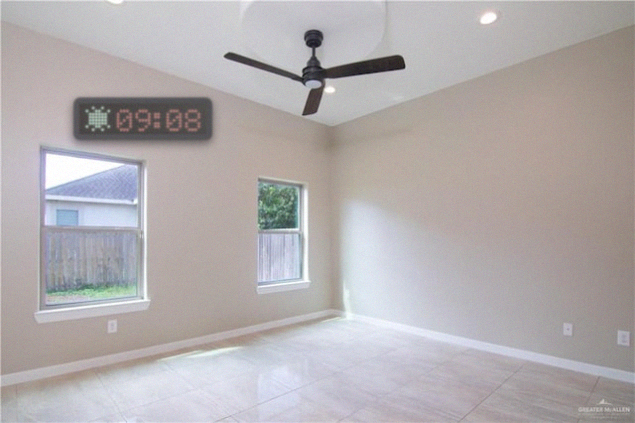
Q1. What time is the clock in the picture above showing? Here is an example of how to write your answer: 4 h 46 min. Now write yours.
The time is 9 h 08 min
